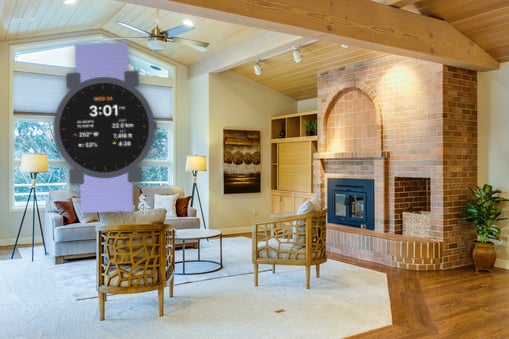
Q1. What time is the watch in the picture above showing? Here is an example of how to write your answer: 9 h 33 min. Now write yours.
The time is 3 h 01 min
